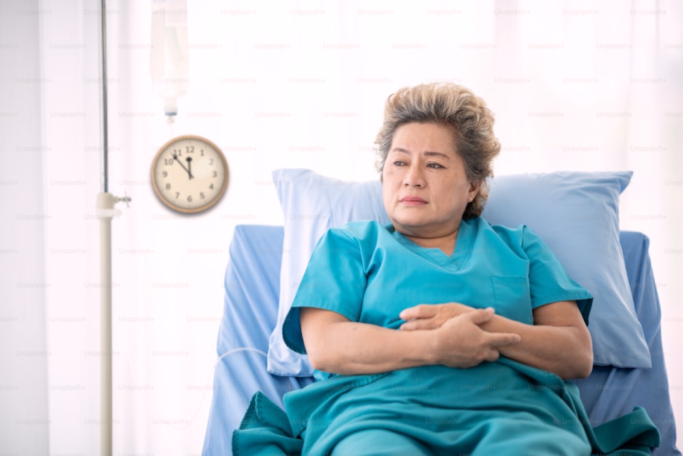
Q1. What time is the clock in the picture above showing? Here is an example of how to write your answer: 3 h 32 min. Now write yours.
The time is 11 h 53 min
